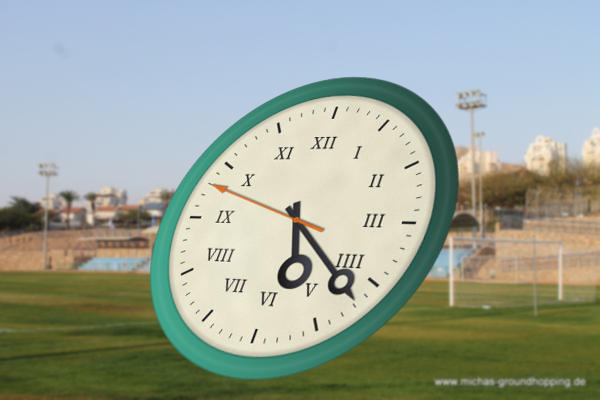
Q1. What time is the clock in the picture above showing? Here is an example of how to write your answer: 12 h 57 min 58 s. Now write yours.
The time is 5 h 21 min 48 s
